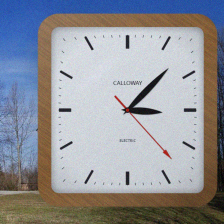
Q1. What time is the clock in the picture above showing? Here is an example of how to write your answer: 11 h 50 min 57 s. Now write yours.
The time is 3 h 07 min 23 s
